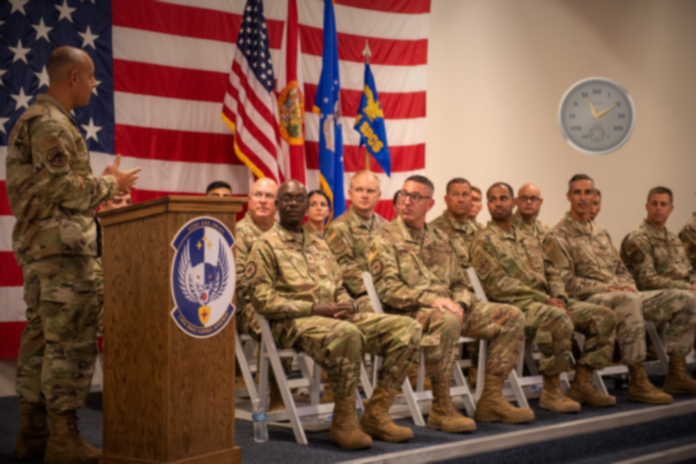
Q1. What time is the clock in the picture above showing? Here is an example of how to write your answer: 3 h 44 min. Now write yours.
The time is 11 h 10 min
